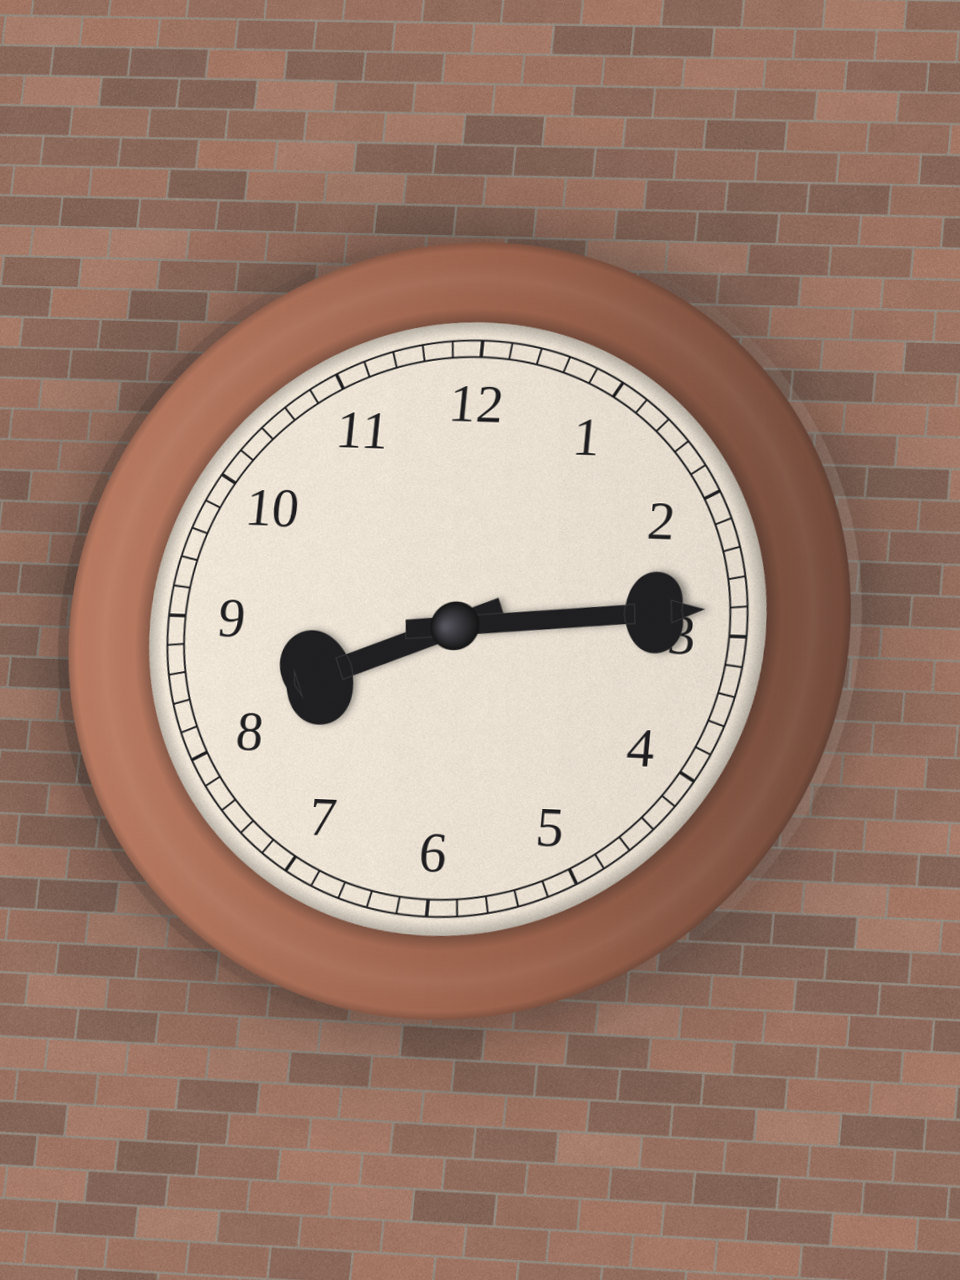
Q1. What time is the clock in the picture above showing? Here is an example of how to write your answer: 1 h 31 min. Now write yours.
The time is 8 h 14 min
